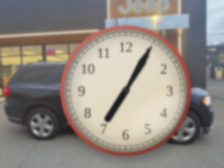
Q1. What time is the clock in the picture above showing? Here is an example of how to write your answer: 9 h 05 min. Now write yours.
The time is 7 h 05 min
